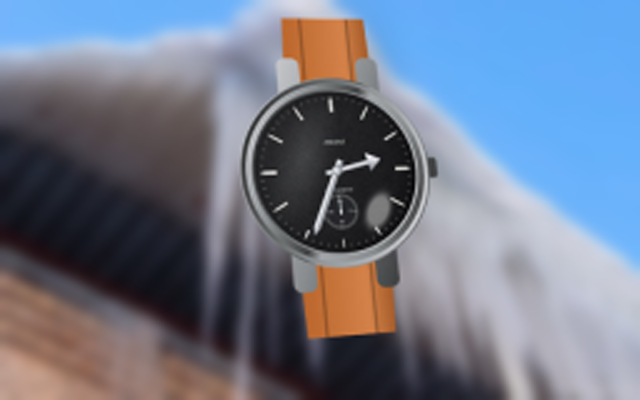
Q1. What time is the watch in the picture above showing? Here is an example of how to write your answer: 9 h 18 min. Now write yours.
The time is 2 h 34 min
